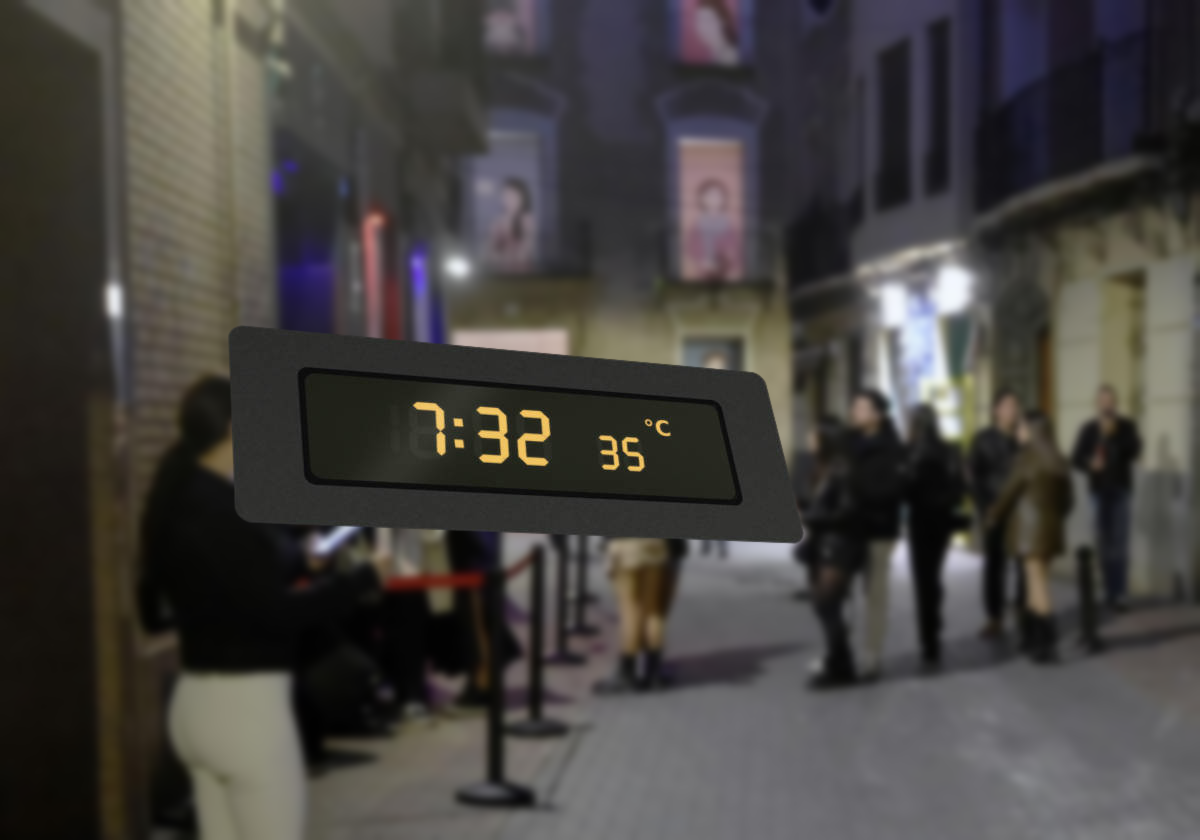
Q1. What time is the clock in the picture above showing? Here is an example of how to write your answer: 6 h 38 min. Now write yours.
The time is 7 h 32 min
